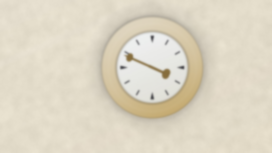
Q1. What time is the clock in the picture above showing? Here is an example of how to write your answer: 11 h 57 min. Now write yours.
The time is 3 h 49 min
